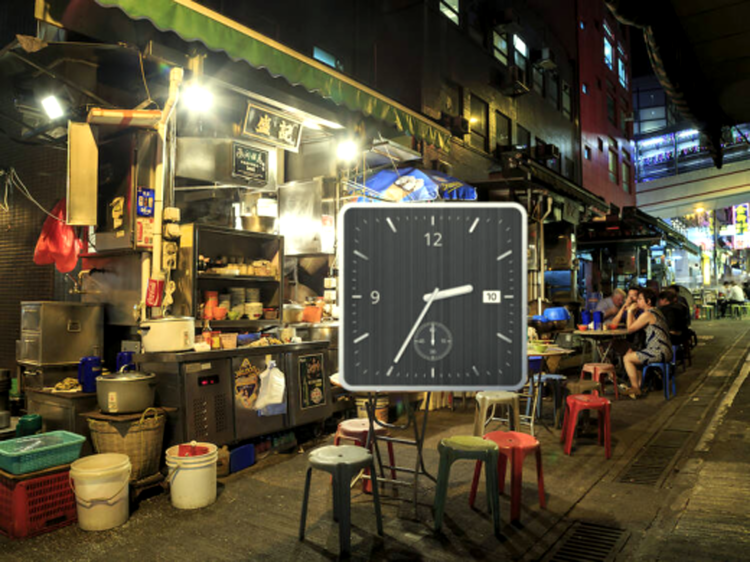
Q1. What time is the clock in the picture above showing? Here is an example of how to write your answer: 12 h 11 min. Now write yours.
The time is 2 h 35 min
